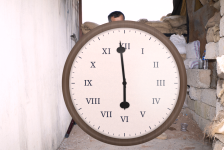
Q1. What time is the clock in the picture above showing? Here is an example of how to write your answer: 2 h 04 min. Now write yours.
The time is 5 h 59 min
